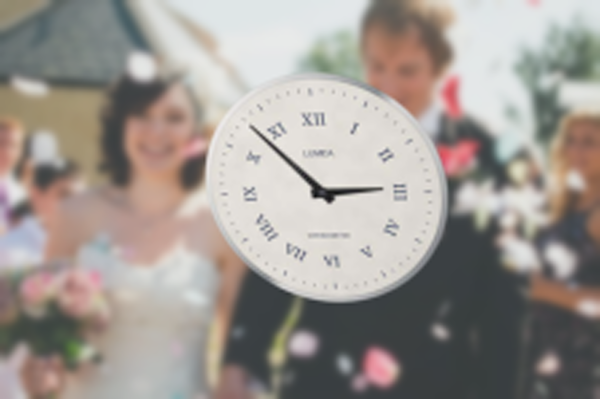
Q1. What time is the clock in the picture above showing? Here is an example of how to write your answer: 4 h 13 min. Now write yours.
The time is 2 h 53 min
